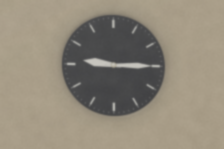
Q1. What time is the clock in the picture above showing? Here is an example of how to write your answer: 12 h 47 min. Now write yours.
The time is 9 h 15 min
